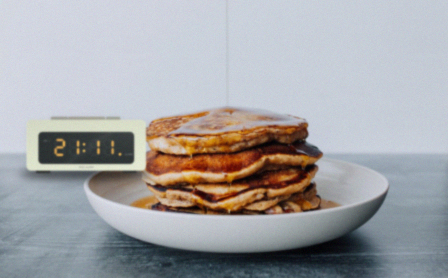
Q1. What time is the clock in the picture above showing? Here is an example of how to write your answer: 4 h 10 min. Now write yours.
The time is 21 h 11 min
